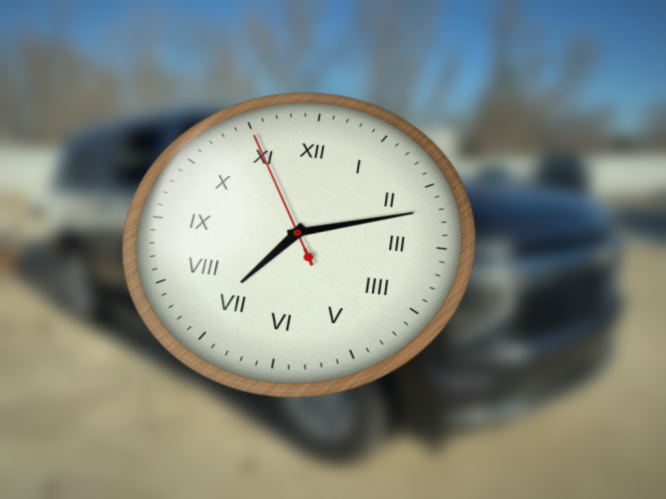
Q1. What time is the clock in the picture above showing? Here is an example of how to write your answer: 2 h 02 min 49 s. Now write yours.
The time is 7 h 11 min 55 s
